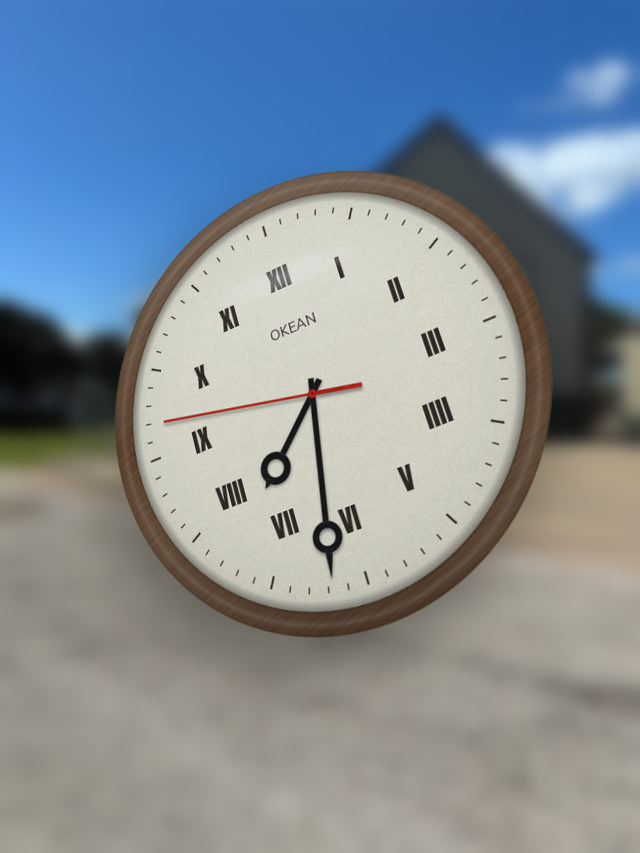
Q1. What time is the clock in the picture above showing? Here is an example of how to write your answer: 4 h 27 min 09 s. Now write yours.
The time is 7 h 31 min 47 s
